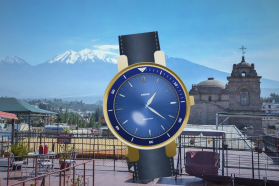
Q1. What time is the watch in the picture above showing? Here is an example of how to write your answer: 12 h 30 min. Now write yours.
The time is 1 h 22 min
